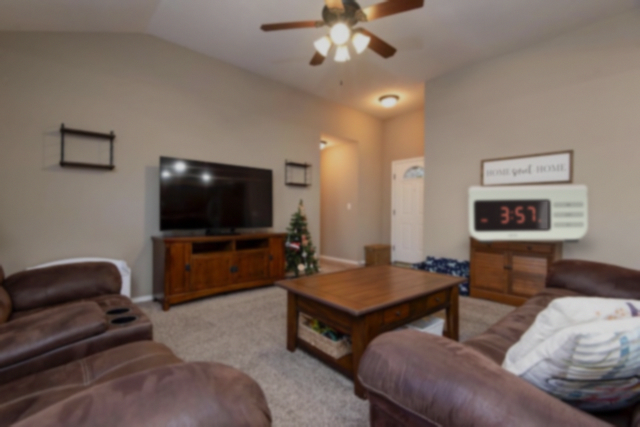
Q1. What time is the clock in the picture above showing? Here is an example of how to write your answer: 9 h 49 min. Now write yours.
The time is 3 h 57 min
